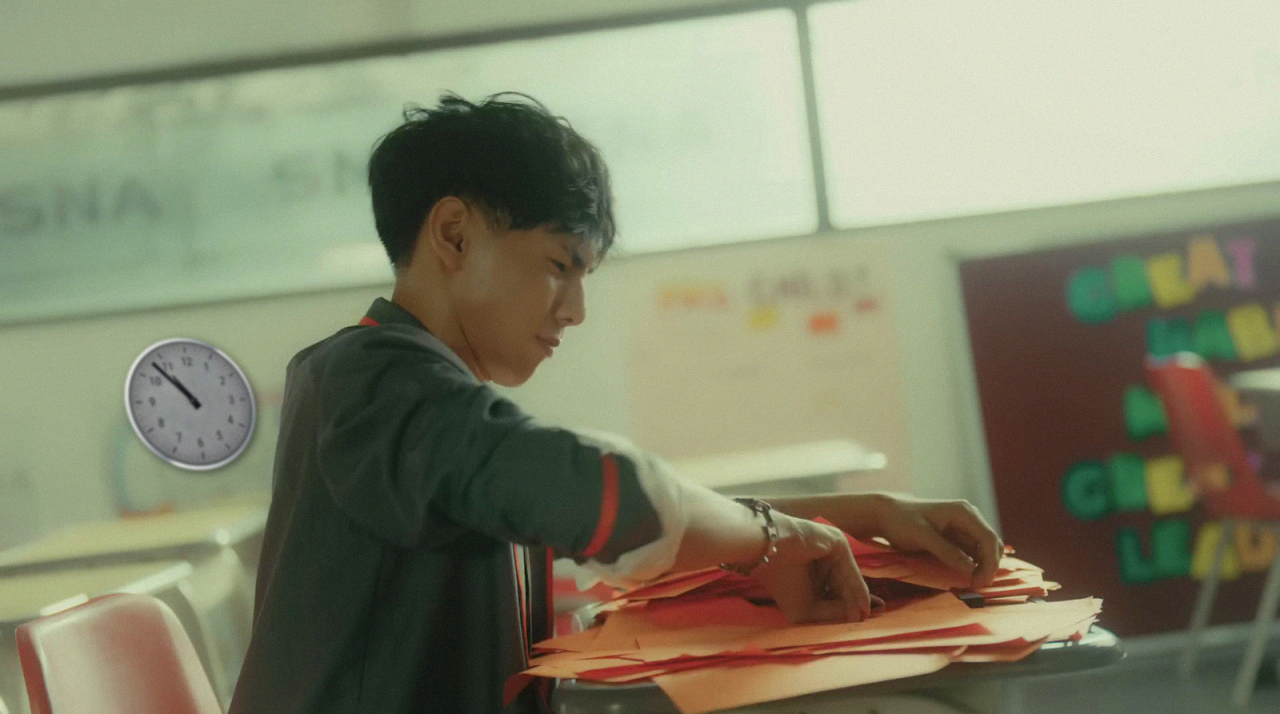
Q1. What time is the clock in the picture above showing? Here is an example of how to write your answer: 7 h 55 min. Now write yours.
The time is 10 h 53 min
